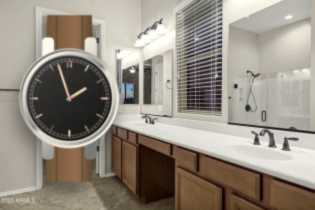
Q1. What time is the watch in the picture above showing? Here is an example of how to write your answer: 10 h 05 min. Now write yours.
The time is 1 h 57 min
